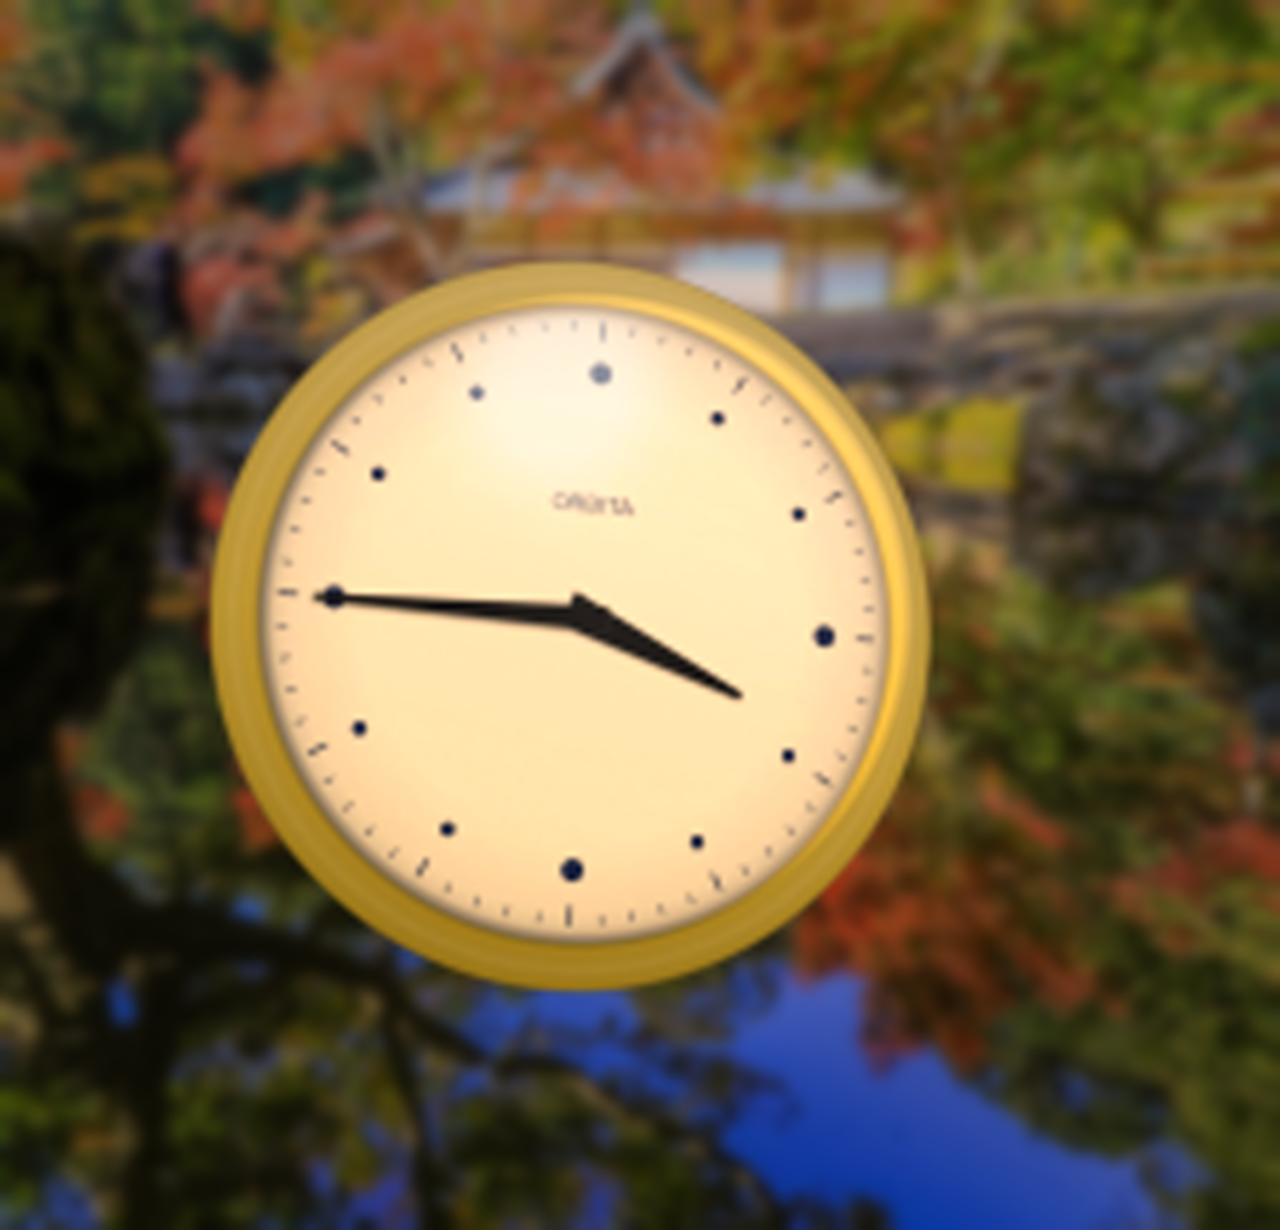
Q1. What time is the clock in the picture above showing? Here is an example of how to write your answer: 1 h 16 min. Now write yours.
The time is 3 h 45 min
